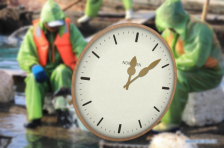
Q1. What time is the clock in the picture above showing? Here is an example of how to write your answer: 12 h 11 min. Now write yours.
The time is 12 h 08 min
